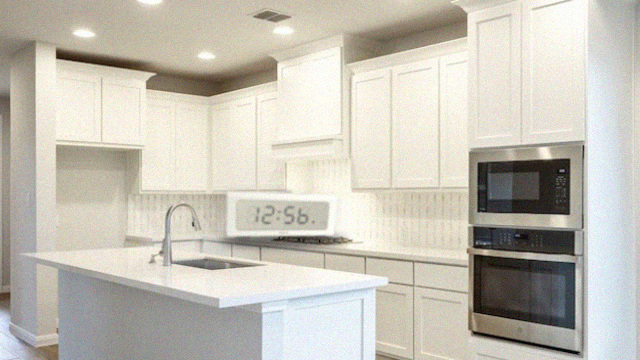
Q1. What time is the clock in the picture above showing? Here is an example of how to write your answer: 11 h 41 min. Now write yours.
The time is 12 h 56 min
